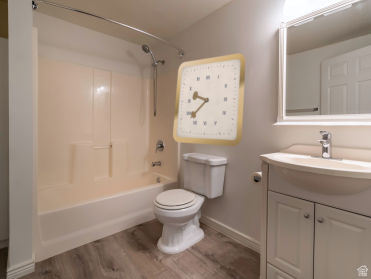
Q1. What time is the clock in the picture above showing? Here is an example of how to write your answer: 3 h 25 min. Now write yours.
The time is 9 h 38 min
